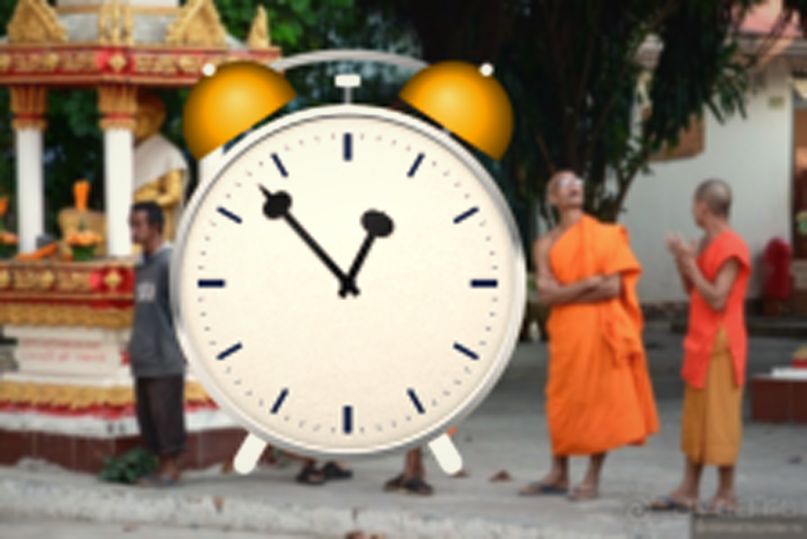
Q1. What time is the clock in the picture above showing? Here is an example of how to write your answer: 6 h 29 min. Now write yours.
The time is 12 h 53 min
